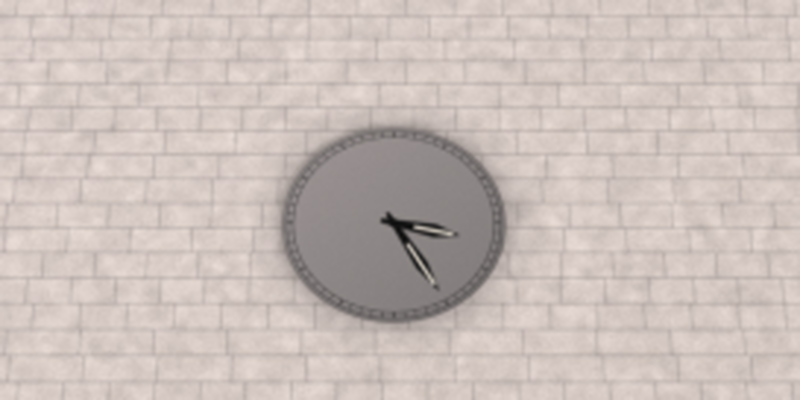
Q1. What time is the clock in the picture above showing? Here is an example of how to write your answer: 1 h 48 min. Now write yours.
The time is 3 h 25 min
